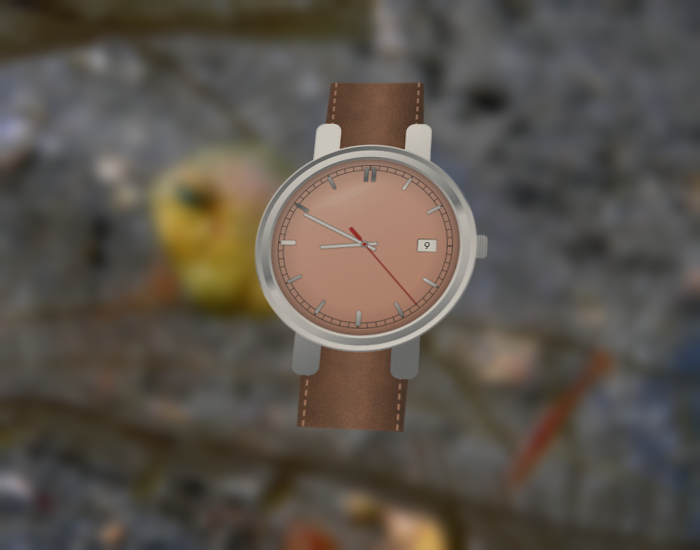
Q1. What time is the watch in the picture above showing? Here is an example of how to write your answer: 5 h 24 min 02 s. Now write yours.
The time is 8 h 49 min 23 s
